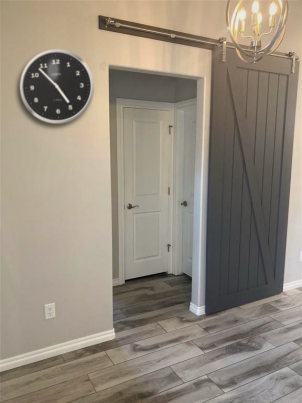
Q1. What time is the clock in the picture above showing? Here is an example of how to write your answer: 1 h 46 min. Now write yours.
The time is 4 h 53 min
